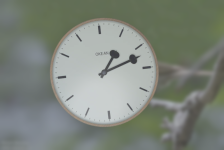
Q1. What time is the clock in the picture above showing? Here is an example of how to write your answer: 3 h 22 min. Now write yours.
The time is 1 h 12 min
